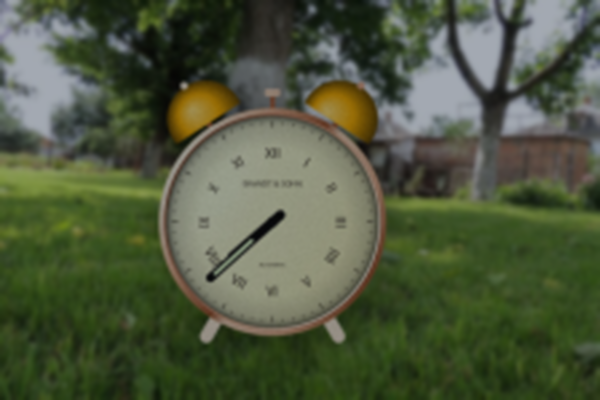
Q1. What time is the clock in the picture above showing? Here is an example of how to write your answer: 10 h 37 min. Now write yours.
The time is 7 h 38 min
